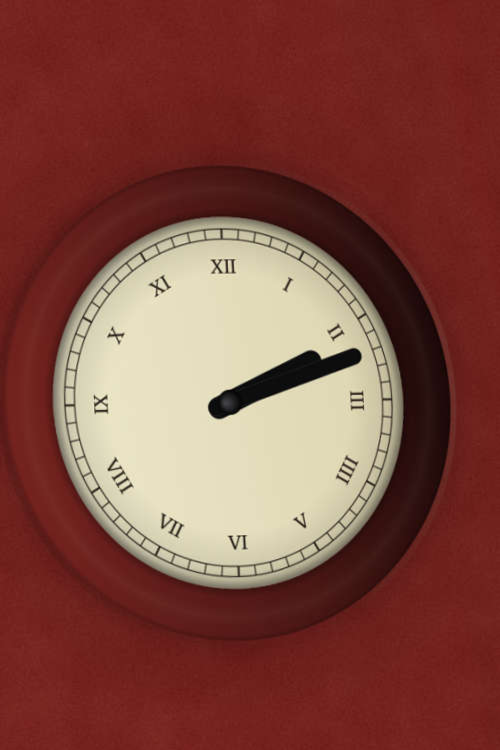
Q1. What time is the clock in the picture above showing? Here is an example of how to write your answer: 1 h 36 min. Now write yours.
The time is 2 h 12 min
